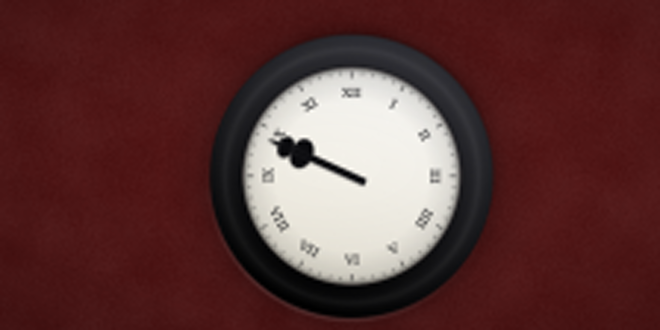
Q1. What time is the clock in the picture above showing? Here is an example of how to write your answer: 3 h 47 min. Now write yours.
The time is 9 h 49 min
